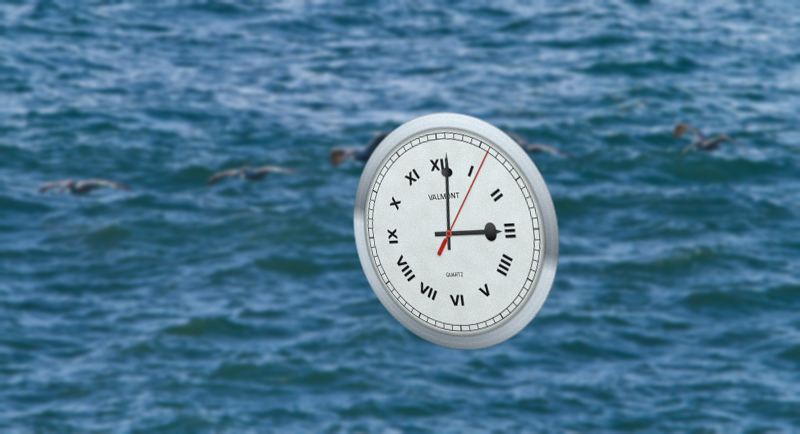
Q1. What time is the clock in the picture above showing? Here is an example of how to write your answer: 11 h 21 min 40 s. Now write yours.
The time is 3 h 01 min 06 s
